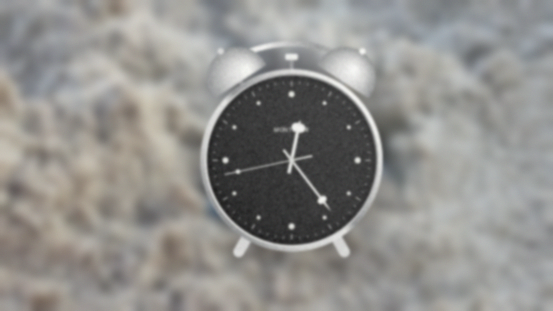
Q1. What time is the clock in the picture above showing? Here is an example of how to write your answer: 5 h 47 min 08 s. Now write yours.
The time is 12 h 23 min 43 s
